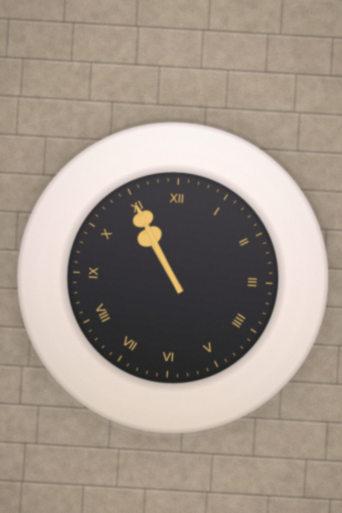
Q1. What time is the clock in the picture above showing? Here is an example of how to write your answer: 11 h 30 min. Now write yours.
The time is 10 h 55 min
